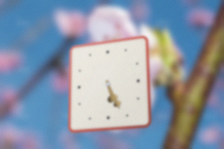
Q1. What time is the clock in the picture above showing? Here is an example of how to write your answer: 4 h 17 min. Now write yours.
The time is 5 h 26 min
